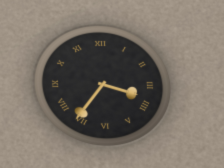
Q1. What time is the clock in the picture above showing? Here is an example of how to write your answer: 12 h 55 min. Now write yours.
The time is 3 h 36 min
